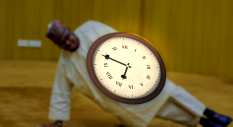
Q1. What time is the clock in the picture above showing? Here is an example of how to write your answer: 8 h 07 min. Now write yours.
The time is 6 h 49 min
